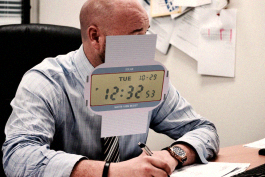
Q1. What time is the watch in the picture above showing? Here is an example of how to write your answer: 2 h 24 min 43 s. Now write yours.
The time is 12 h 32 min 53 s
